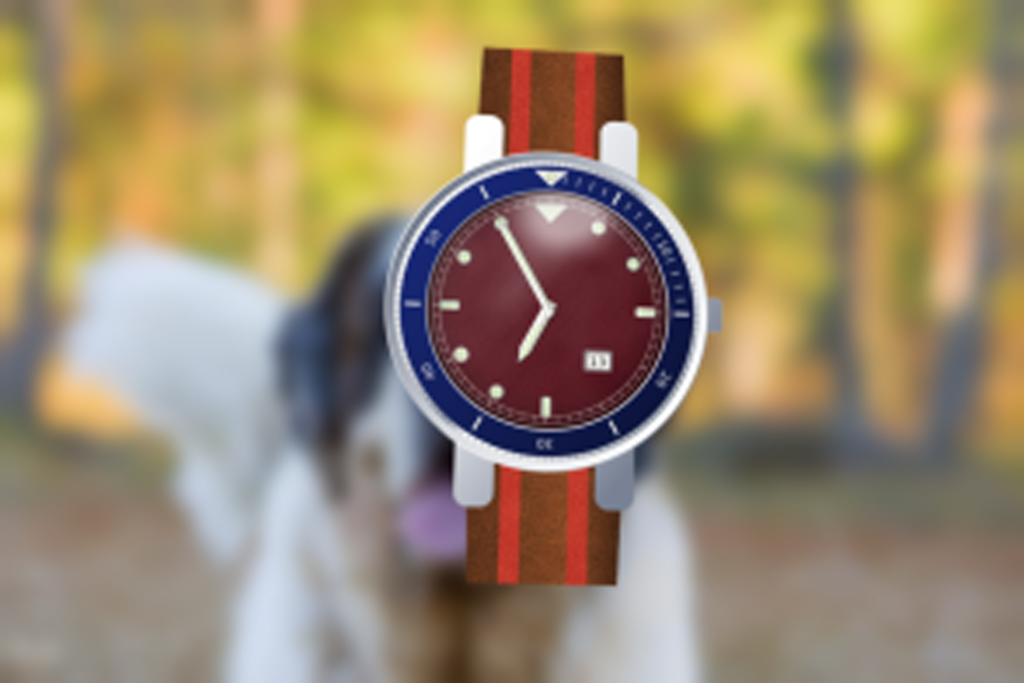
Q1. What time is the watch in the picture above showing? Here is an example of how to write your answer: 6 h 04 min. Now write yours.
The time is 6 h 55 min
